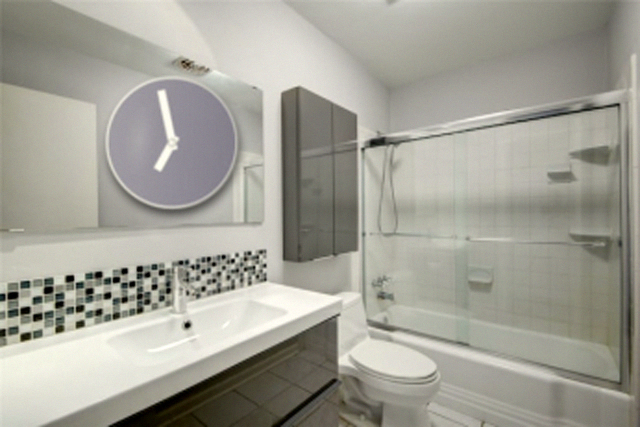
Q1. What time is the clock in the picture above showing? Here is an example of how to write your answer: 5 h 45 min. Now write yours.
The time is 6 h 58 min
